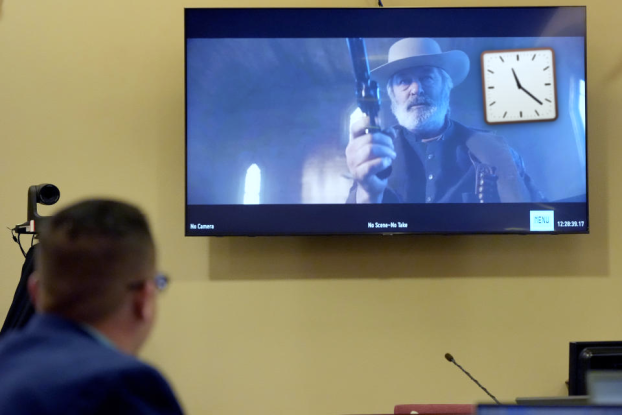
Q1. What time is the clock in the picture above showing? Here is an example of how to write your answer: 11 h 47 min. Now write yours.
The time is 11 h 22 min
